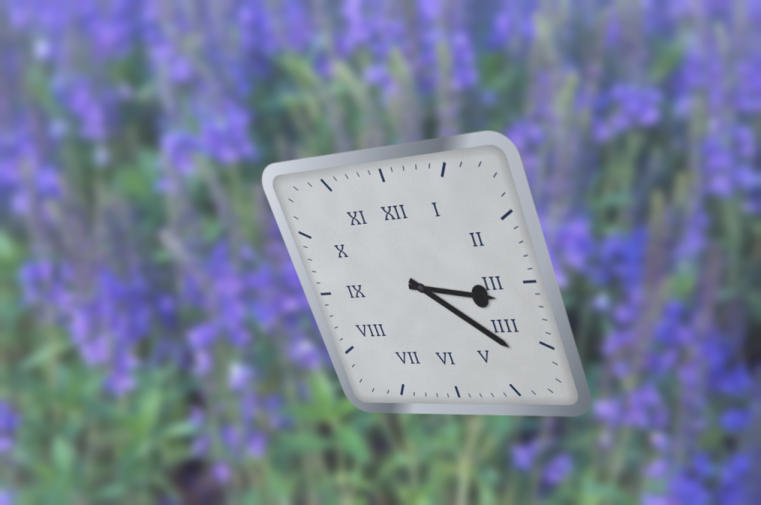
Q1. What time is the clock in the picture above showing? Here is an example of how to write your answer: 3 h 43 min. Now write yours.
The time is 3 h 22 min
